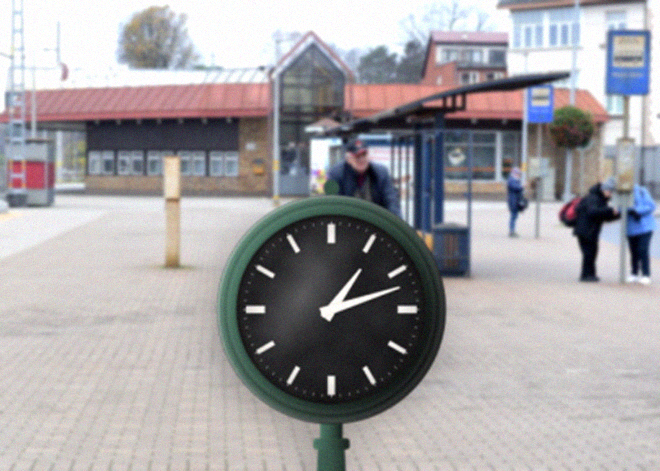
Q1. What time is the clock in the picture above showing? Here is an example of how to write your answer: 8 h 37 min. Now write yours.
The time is 1 h 12 min
